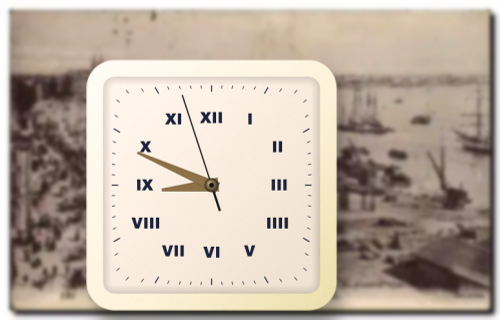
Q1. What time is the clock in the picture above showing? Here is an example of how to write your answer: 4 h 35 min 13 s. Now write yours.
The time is 8 h 48 min 57 s
